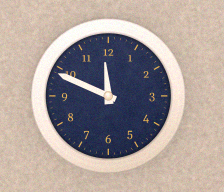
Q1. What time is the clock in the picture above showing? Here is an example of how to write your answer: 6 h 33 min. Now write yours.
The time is 11 h 49 min
